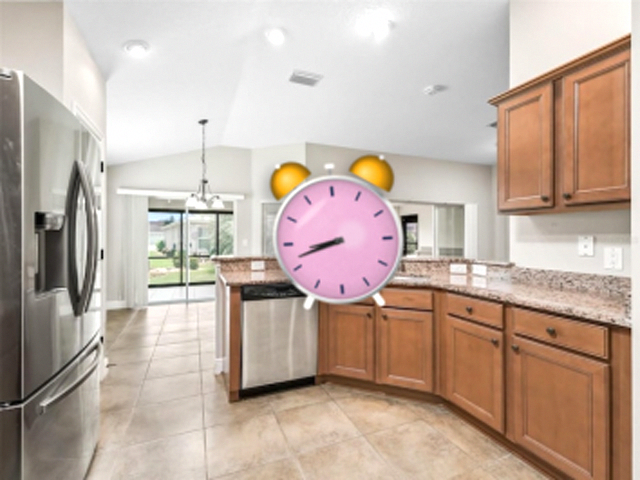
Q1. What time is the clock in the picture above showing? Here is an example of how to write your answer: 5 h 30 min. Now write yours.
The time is 8 h 42 min
